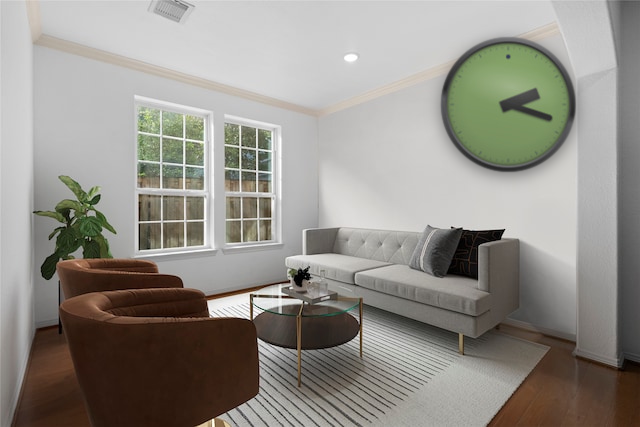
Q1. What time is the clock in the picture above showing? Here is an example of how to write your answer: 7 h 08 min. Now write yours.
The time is 2 h 18 min
